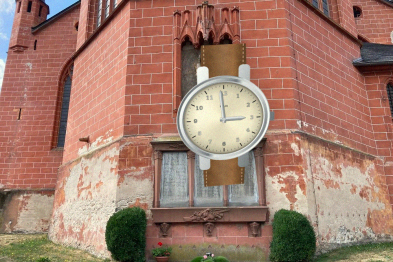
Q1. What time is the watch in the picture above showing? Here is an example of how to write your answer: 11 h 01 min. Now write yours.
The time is 2 h 59 min
